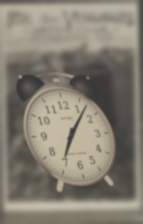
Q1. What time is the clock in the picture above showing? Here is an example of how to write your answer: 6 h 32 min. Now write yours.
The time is 7 h 07 min
